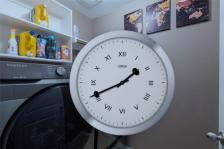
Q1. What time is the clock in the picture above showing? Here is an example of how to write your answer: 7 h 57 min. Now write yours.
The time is 1 h 41 min
